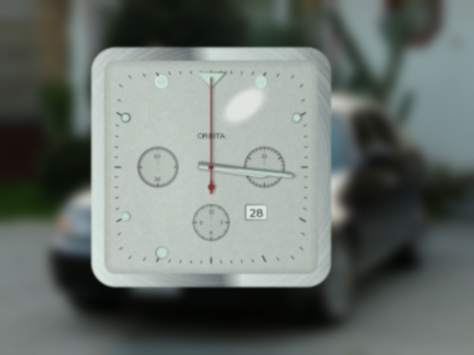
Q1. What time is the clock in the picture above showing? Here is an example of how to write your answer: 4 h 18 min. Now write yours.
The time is 3 h 16 min
